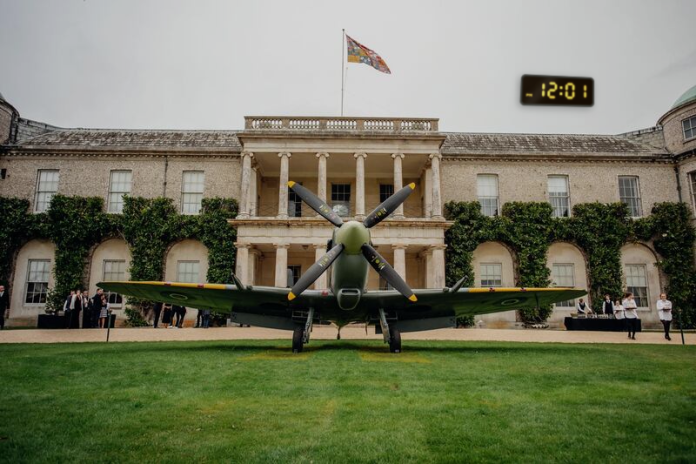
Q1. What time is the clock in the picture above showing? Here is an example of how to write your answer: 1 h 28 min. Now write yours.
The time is 12 h 01 min
